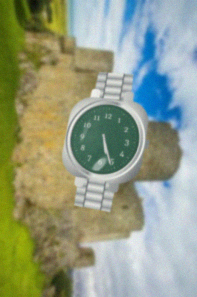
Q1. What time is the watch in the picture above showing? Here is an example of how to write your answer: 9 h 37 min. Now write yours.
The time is 5 h 26 min
